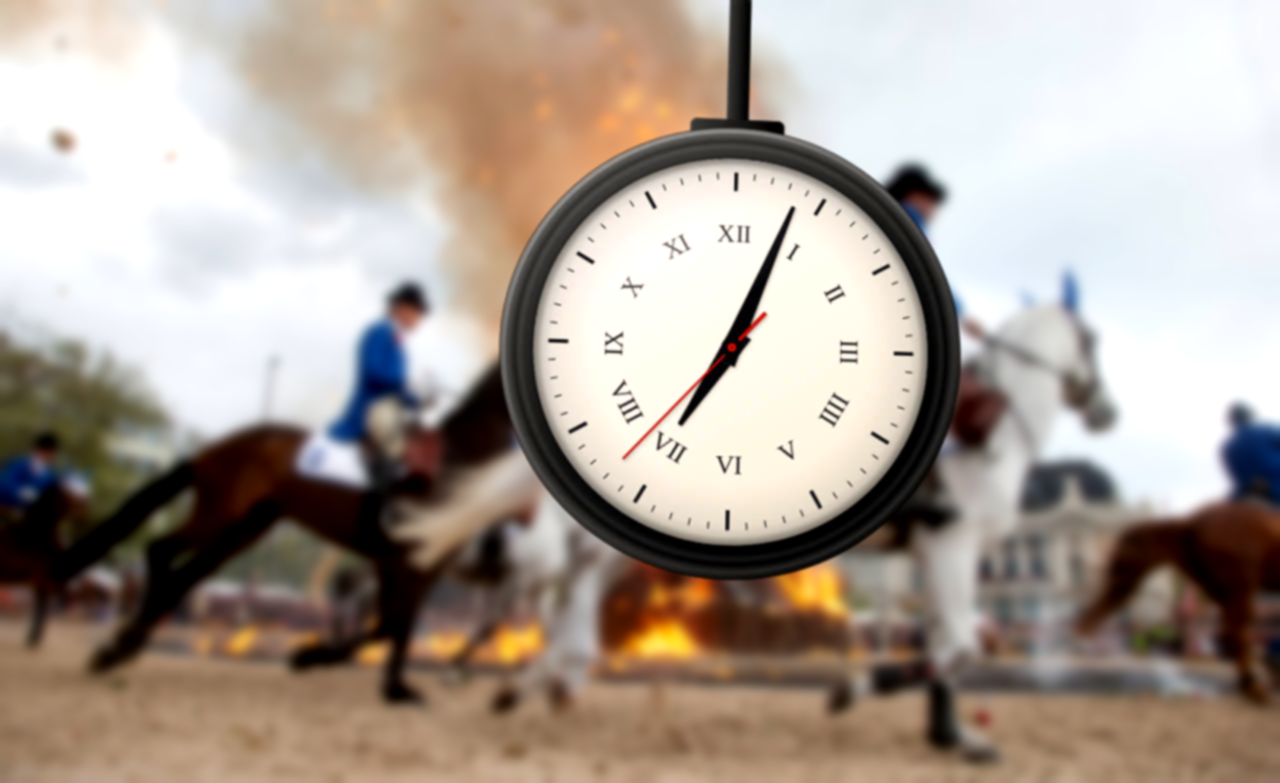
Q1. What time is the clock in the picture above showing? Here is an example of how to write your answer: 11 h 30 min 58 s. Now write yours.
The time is 7 h 03 min 37 s
